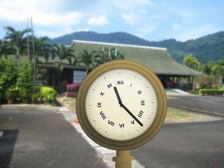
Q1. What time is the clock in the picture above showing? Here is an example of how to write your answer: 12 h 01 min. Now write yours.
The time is 11 h 23 min
